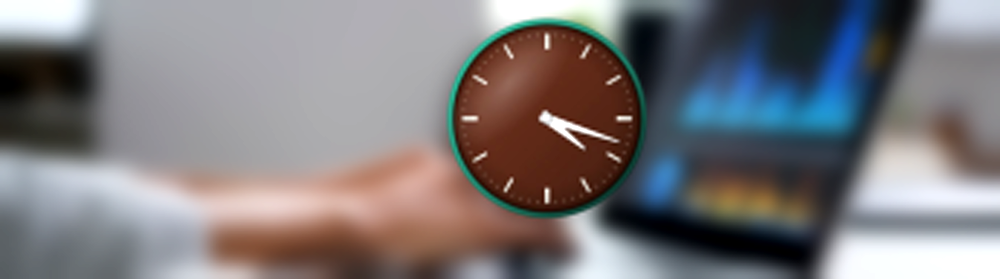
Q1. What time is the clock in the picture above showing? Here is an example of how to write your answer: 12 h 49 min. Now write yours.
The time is 4 h 18 min
